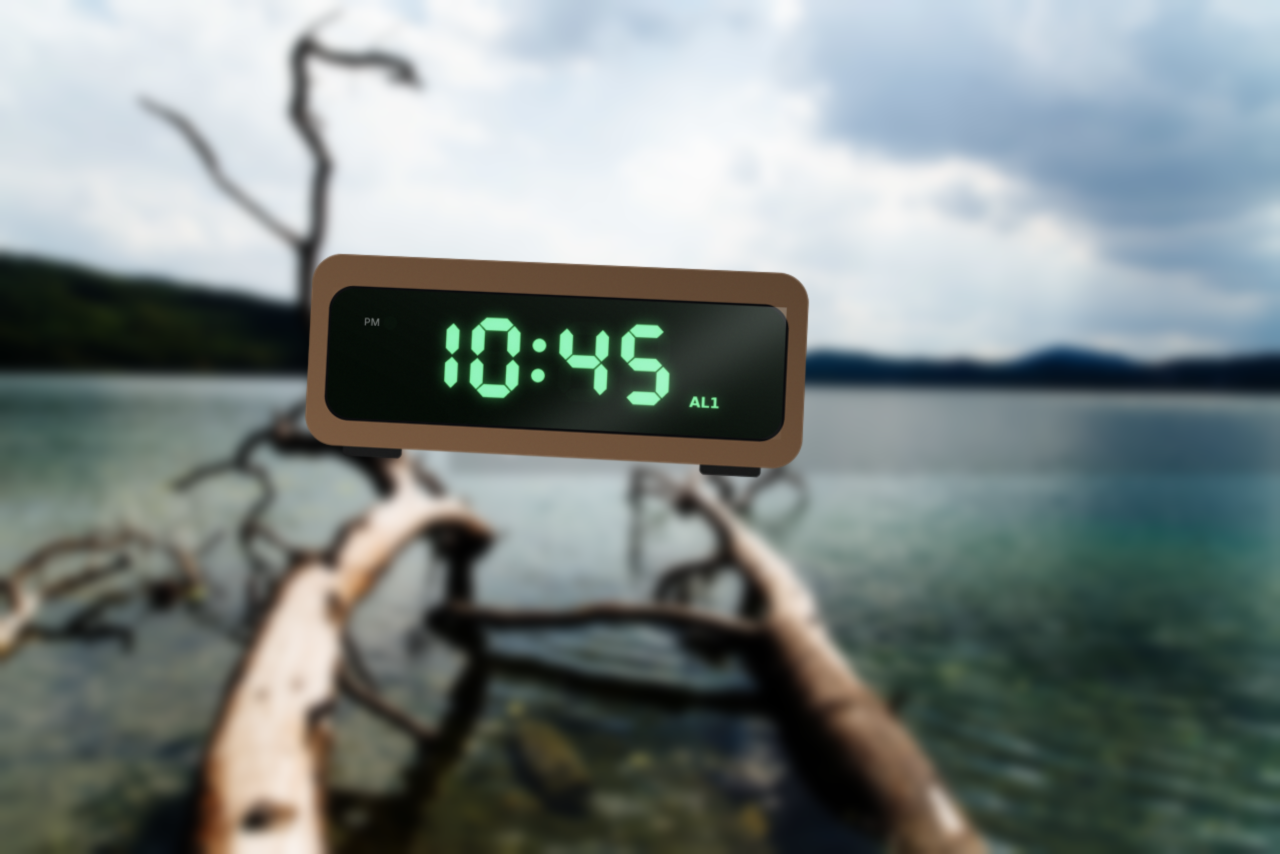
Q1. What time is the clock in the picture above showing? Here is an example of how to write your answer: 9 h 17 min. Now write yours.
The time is 10 h 45 min
